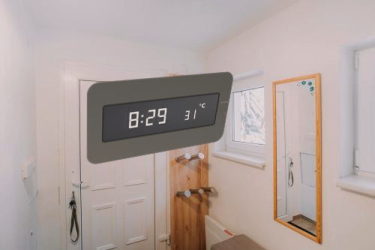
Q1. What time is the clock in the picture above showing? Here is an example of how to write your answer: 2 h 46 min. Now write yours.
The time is 8 h 29 min
